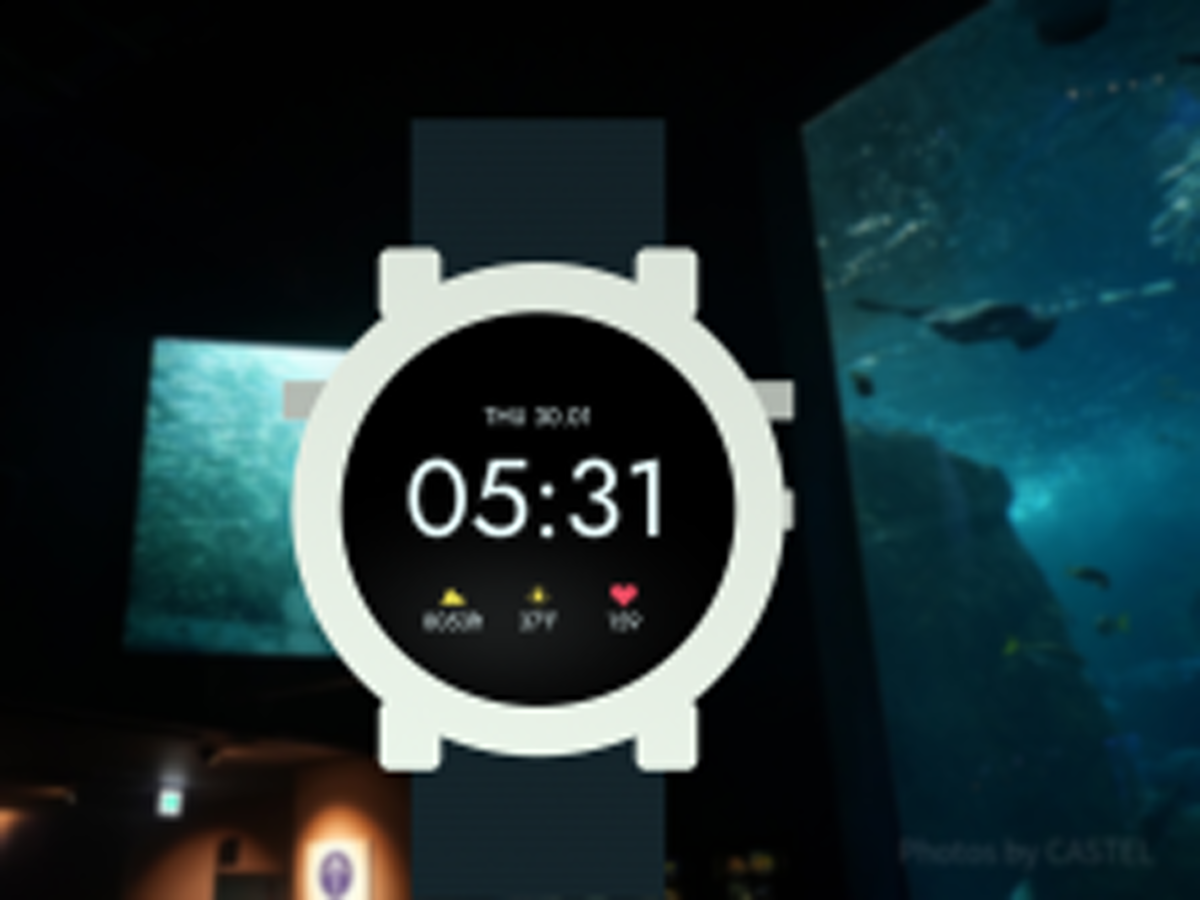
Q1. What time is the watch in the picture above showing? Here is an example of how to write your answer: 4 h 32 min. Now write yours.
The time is 5 h 31 min
